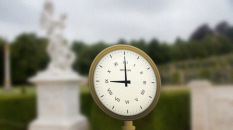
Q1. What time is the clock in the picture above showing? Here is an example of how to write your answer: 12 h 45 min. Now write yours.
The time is 9 h 00 min
